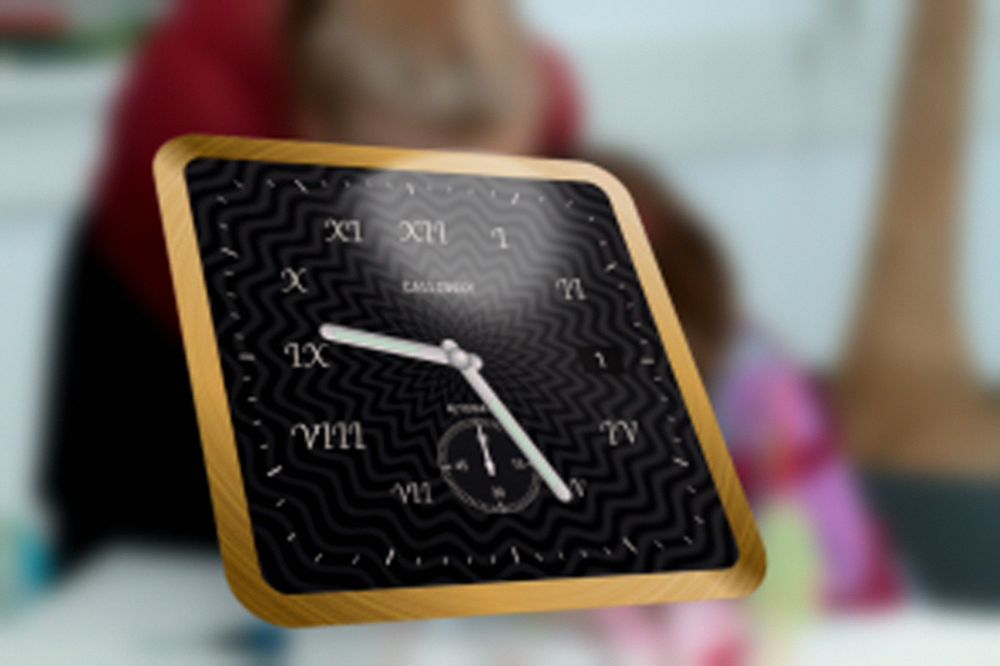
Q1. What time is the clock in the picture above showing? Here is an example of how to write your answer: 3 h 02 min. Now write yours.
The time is 9 h 26 min
